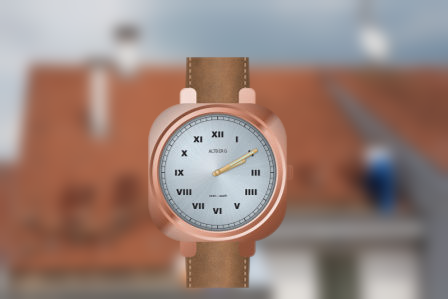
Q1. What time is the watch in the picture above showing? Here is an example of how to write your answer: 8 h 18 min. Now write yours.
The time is 2 h 10 min
